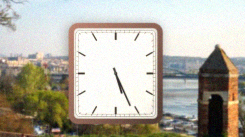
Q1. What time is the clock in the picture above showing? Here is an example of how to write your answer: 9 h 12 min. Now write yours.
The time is 5 h 26 min
